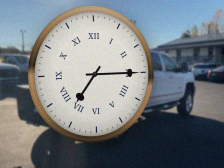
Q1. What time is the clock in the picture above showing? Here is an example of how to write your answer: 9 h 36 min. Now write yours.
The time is 7 h 15 min
